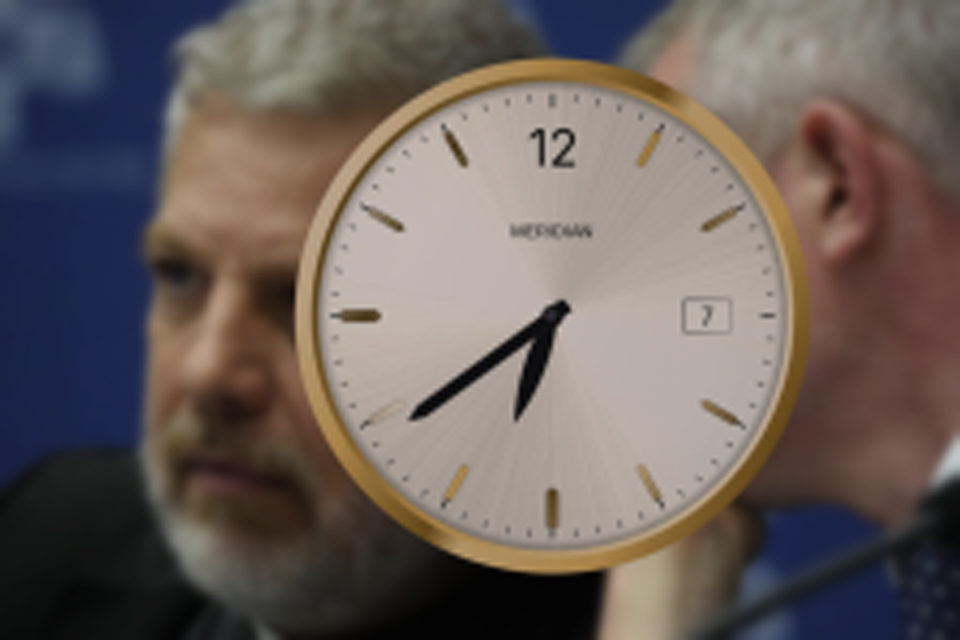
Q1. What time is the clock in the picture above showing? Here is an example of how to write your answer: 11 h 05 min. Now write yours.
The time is 6 h 39 min
